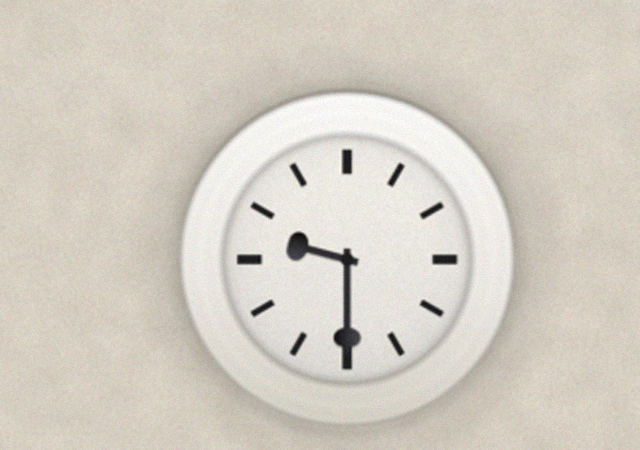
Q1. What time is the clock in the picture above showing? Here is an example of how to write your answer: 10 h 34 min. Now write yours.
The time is 9 h 30 min
